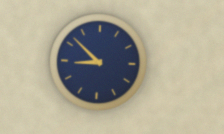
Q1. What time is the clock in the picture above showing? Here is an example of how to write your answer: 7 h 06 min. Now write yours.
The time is 8 h 52 min
